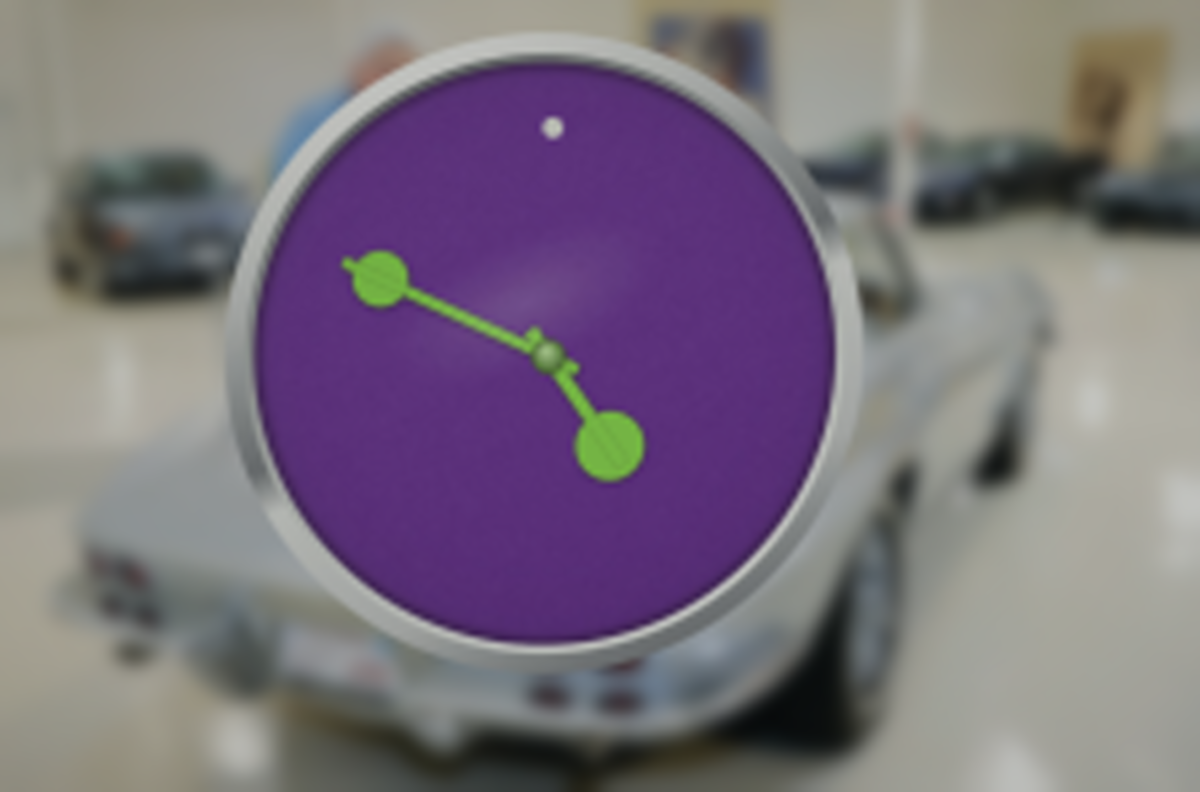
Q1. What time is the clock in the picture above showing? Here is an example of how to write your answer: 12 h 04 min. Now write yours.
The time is 4 h 49 min
